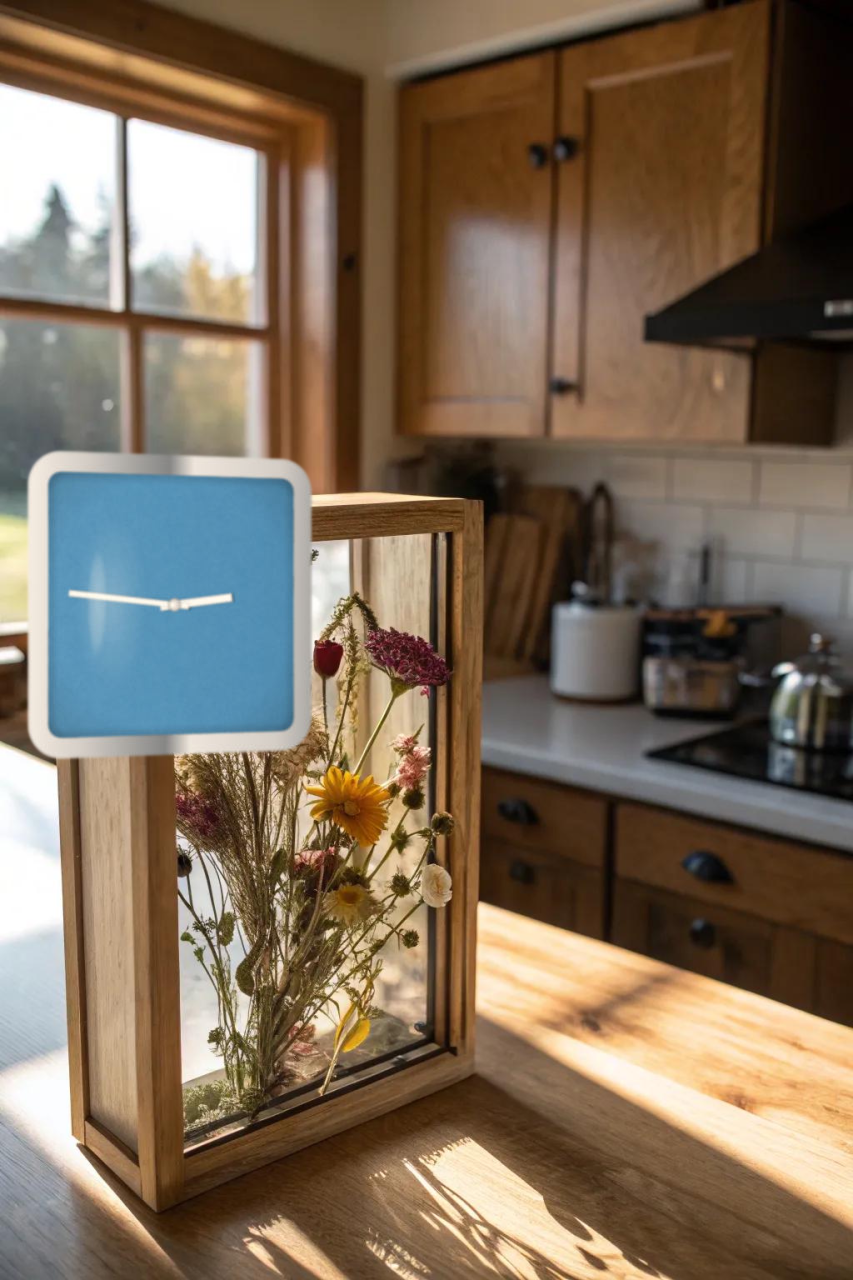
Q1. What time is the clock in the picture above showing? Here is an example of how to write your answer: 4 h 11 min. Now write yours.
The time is 2 h 46 min
